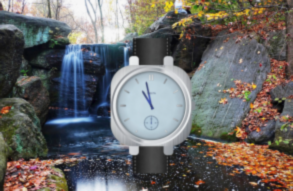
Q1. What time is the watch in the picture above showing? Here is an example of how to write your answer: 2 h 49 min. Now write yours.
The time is 10 h 58 min
